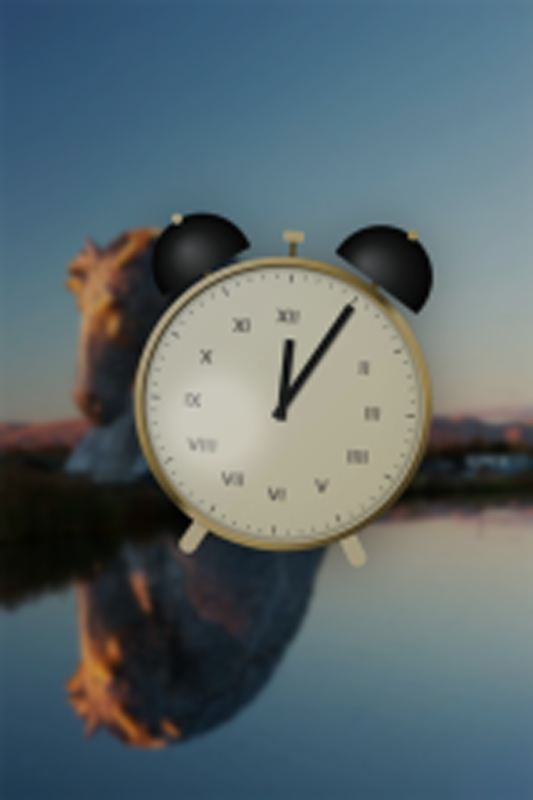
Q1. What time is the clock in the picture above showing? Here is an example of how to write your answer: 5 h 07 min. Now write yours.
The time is 12 h 05 min
